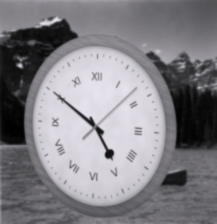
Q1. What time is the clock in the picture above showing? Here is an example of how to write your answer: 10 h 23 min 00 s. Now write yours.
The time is 4 h 50 min 08 s
